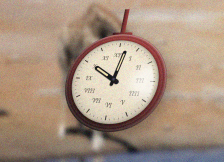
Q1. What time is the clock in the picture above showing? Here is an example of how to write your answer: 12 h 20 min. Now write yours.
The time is 10 h 02 min
